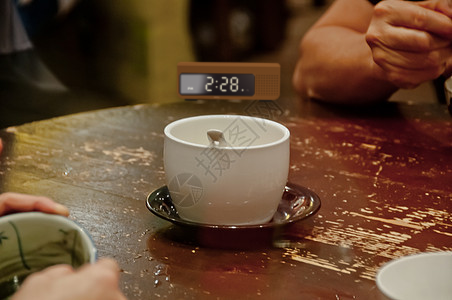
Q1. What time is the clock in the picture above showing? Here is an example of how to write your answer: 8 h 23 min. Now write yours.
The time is 2 h 28 min
